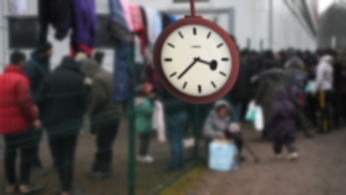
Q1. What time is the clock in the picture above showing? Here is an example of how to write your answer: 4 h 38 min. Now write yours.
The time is 3 h 38 min
